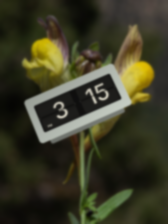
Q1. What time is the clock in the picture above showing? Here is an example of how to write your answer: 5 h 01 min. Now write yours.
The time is 3 h 15 min
